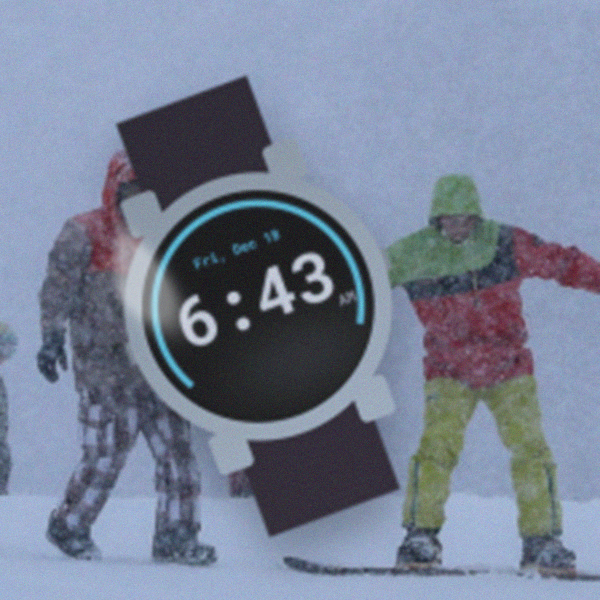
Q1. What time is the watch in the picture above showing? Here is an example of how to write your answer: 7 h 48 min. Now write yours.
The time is 6 h 43 min
